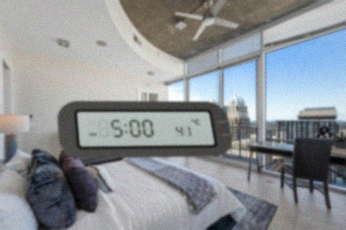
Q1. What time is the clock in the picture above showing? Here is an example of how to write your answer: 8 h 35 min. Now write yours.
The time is 5 h 00 min
